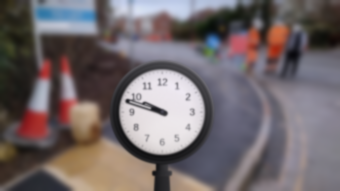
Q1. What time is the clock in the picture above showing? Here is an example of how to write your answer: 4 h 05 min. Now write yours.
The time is 9 h 48 min
